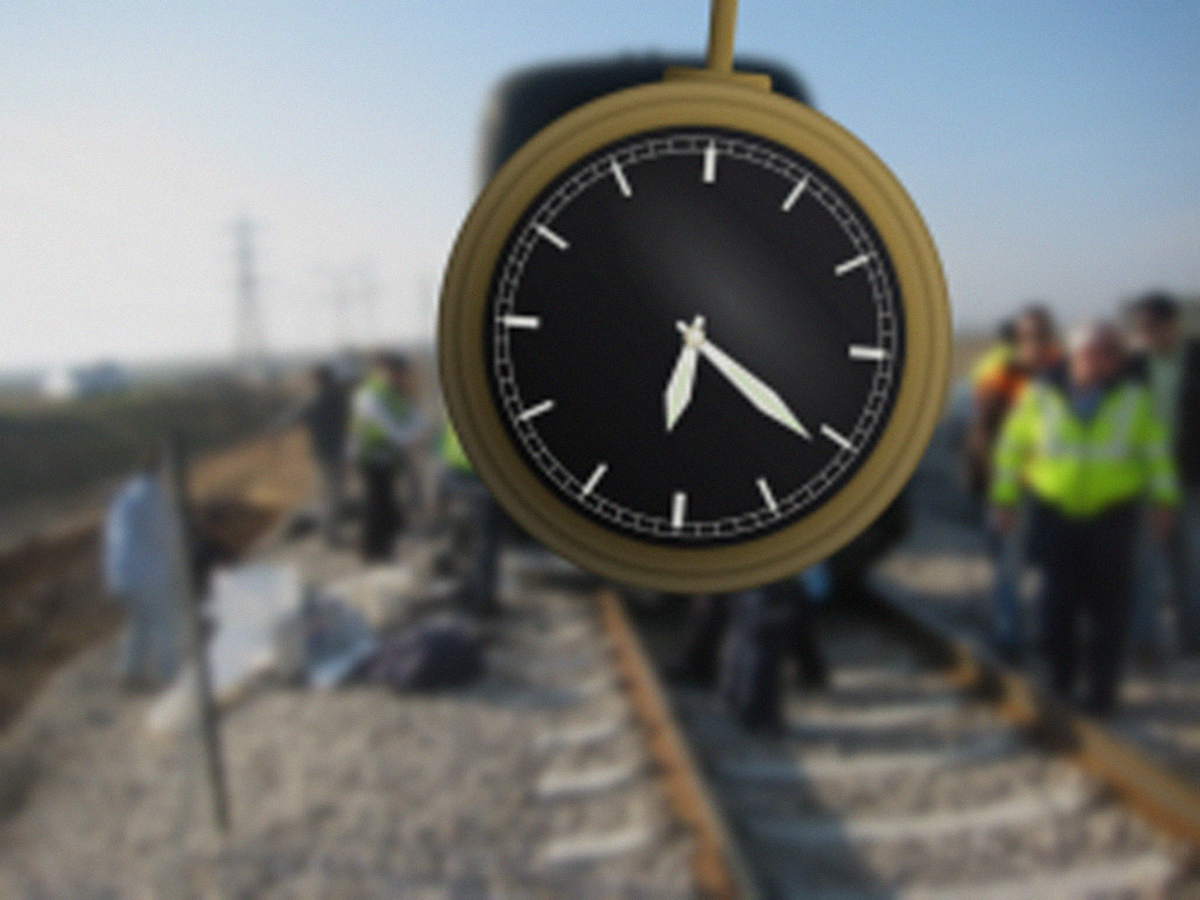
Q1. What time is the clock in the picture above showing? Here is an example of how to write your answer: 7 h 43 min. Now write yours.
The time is 6 h 21 min
